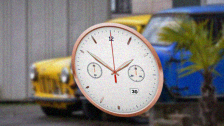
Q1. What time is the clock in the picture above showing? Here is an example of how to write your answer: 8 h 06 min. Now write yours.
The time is 1 h 51 min
